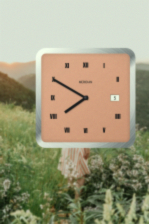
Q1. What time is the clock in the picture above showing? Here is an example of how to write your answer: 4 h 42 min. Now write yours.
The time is 7 h 50 min
